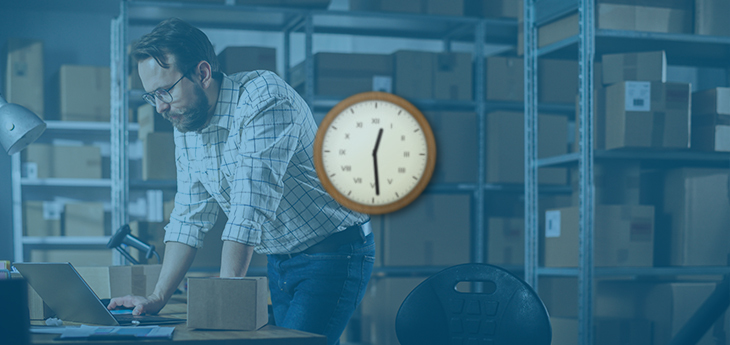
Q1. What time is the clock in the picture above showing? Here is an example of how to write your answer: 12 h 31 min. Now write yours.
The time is 12 h 29 min
